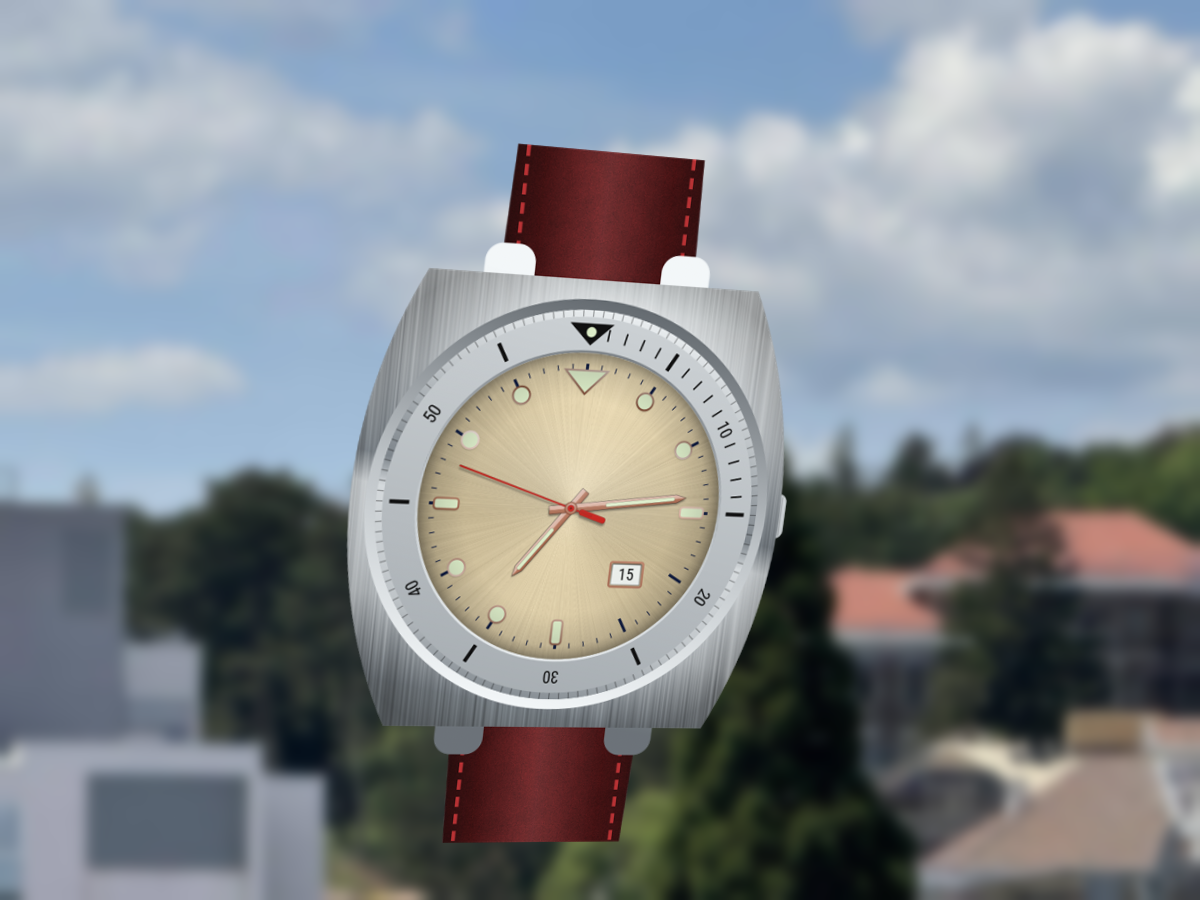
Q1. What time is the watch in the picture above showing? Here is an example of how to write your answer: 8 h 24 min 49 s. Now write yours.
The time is 7 h 13 min 48 s
